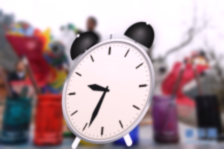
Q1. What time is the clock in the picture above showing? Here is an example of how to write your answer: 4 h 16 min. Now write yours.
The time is 9 h 34 min
